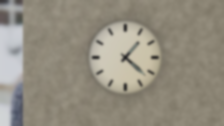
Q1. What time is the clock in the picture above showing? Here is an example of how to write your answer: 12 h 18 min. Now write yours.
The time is 1 h 22 min
